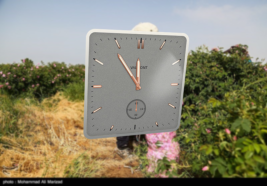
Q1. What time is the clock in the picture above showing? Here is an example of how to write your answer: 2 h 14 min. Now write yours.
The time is 11 h 54 min
